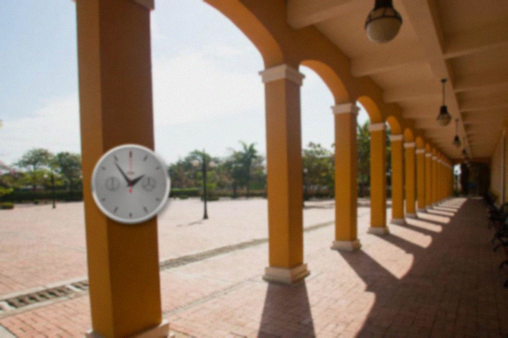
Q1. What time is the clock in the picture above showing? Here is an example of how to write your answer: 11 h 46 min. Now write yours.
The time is 1 h 54 min
